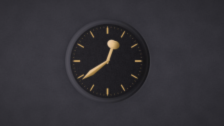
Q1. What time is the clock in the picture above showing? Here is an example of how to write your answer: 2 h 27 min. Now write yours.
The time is 12 h 39 min
